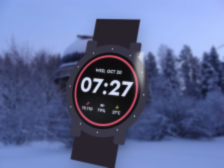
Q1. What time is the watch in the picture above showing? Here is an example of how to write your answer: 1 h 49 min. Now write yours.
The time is 7 h 27 min
